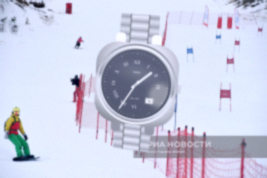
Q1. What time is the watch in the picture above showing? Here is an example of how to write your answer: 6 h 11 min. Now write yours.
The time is 1 h 35 min
